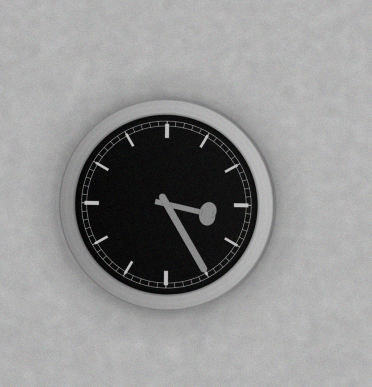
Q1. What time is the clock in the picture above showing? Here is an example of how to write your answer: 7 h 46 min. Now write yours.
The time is 3 h 25 min
